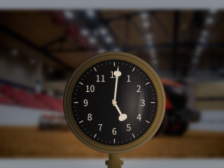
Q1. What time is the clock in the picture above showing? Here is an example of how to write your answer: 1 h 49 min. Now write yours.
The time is 5 h 01 min
